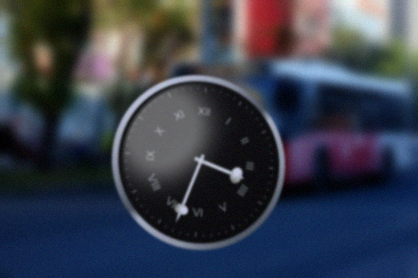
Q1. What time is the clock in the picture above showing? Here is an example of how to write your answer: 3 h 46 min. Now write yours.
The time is 3 h 33 min
